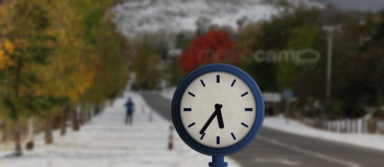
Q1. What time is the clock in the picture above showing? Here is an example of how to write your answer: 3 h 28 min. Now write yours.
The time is 5 h 36 min
